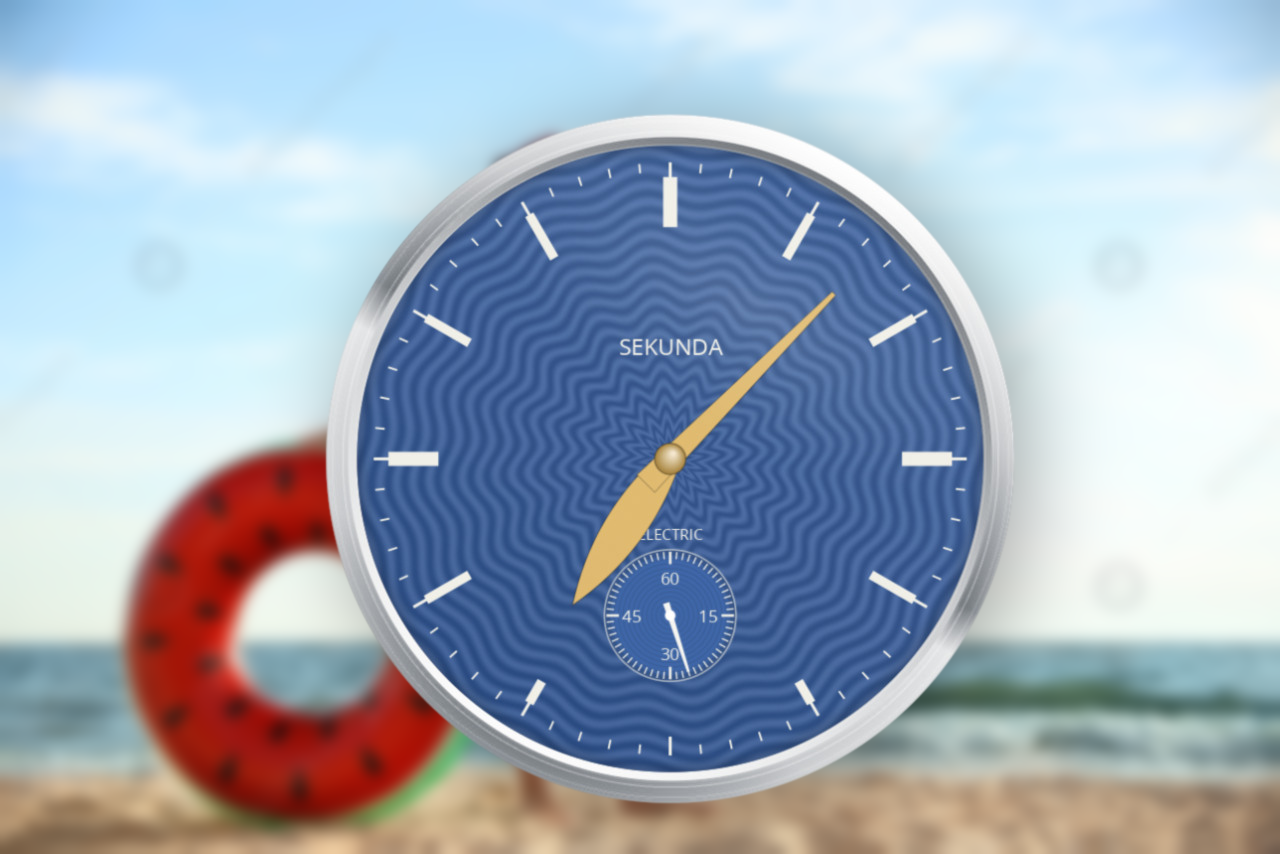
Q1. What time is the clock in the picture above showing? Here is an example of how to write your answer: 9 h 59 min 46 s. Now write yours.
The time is 7 h 07 min 27 s
